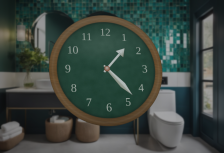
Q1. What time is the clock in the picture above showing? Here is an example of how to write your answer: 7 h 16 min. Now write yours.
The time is 1 h 23 min
